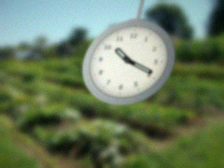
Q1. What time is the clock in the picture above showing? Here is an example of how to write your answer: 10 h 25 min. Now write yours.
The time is 10 h 19 min
